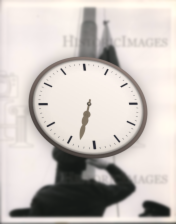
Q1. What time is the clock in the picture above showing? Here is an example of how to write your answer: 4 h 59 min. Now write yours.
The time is 6 h 33 min
